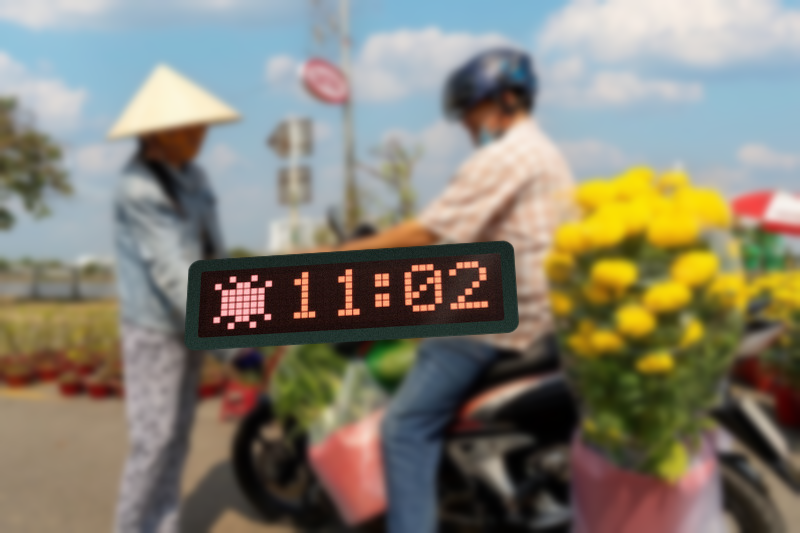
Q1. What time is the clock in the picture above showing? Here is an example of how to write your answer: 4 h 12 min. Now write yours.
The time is 11 h 02 min
